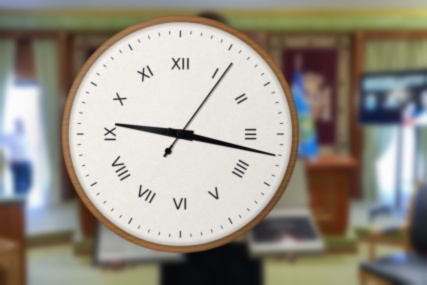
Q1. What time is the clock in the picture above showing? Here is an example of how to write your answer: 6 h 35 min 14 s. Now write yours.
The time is 9 h 17 min 06 s
